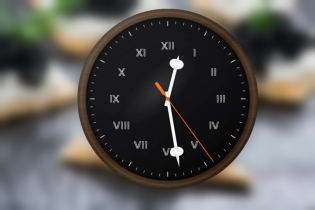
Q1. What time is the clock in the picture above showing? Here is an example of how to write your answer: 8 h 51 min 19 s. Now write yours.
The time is 12 h 28 min 24 s
